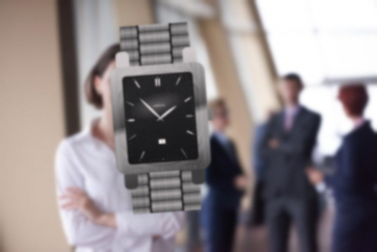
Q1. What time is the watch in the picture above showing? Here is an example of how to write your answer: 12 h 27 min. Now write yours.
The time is 1 h 53 min
